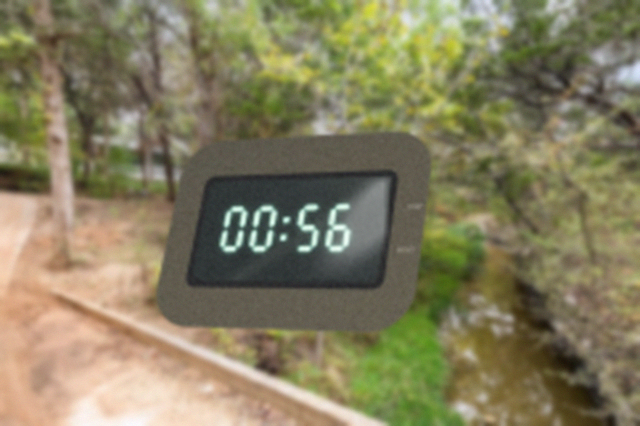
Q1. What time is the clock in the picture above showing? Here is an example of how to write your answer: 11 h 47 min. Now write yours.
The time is 0 h 56 min
